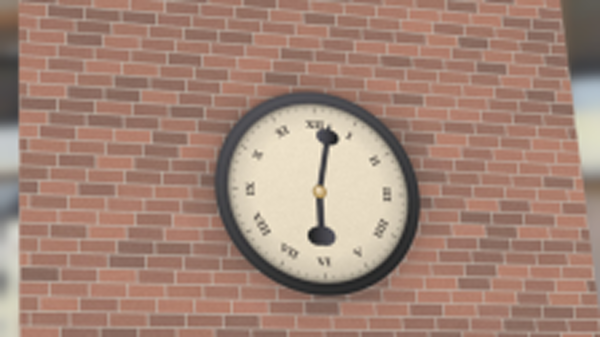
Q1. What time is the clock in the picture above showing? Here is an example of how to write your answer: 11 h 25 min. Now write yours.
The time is 6 h 02 min
